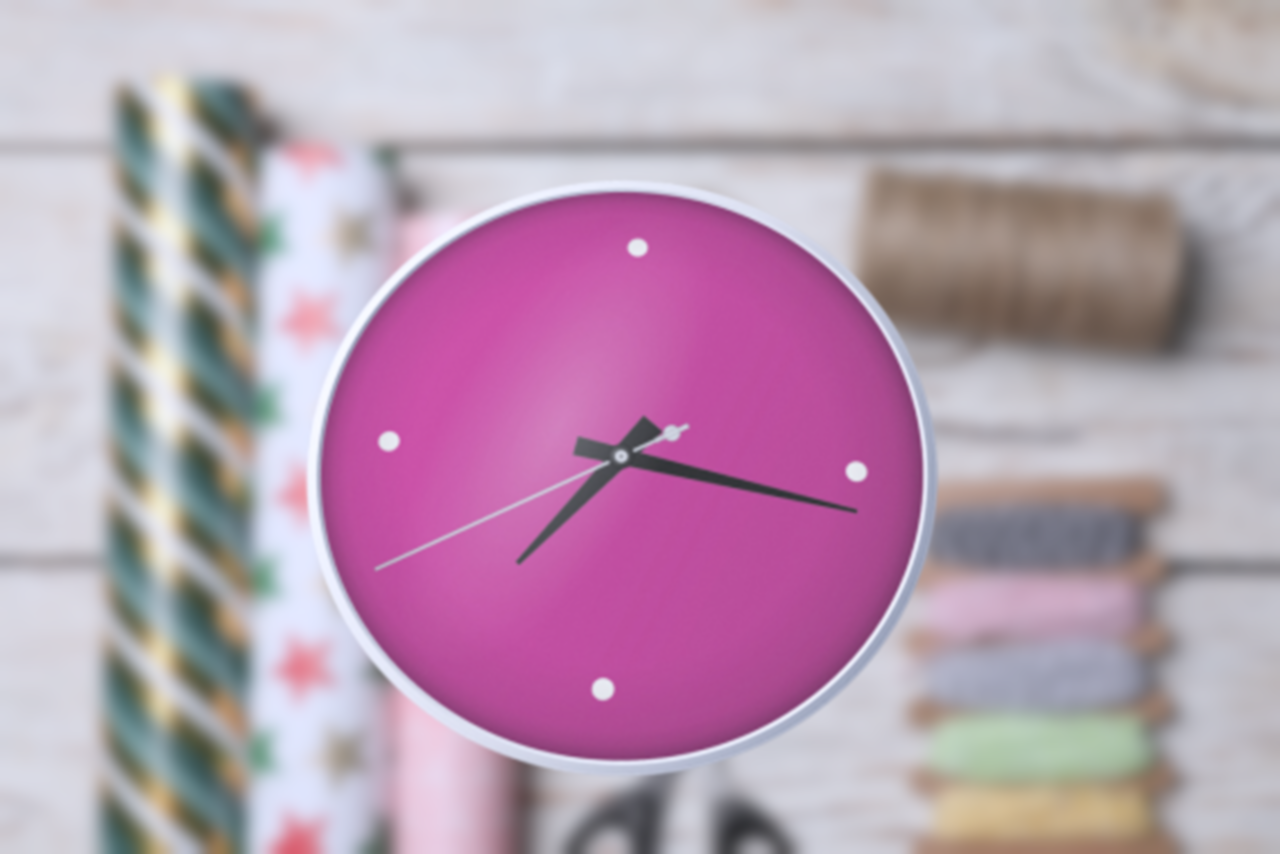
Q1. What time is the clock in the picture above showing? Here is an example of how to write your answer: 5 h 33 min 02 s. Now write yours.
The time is 7 h 16 min 40 s
